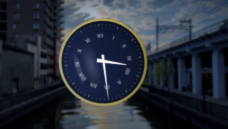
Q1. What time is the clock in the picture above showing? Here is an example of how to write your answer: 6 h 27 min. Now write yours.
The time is 3 h 30 min
